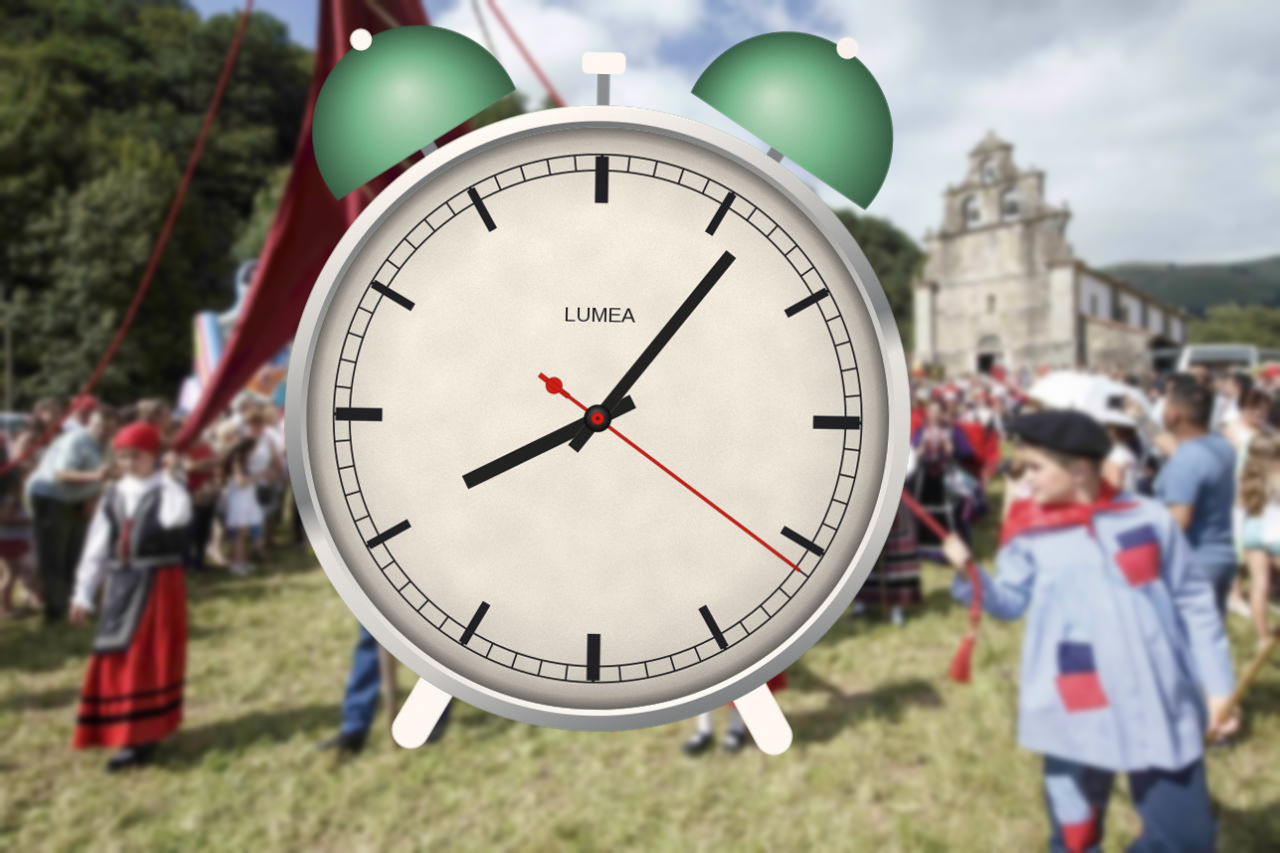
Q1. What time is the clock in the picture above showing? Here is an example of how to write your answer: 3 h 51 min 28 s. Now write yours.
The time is 8 h 06 min 21 s
